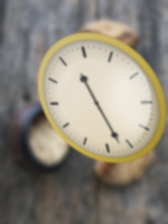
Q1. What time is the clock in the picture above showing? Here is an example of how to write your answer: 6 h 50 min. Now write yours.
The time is 11 h 27 min
